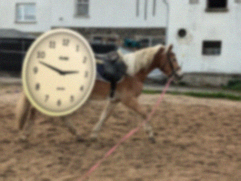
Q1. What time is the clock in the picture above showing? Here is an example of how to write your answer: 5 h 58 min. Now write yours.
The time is 2 h 48 min
